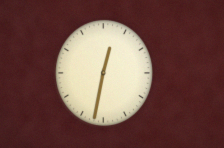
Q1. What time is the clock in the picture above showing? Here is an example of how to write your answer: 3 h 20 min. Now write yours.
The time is 12 h 32 min
